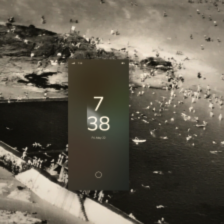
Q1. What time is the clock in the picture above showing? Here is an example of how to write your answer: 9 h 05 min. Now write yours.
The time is 7 h 38 min
